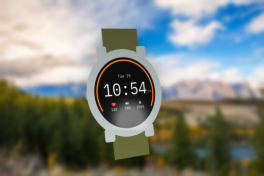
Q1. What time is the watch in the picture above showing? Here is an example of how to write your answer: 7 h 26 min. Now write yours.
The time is 10 h 54 min
